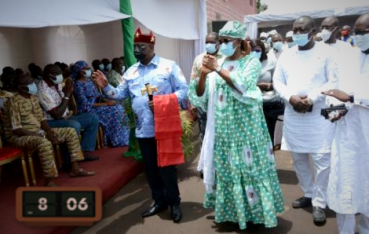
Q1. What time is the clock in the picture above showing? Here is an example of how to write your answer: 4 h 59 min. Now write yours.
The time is 8 h 06 min
